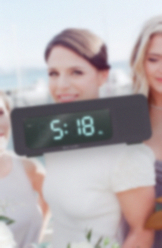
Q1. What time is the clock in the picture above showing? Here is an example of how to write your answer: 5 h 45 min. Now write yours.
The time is 5 h 18 min
